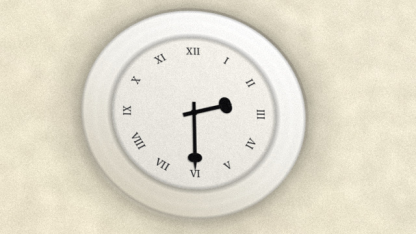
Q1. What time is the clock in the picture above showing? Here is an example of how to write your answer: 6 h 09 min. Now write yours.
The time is 2 h 30 min
